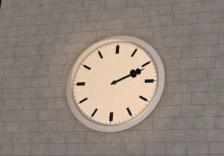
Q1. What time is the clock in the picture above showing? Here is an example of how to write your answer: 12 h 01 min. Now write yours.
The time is 2 h 11 min
